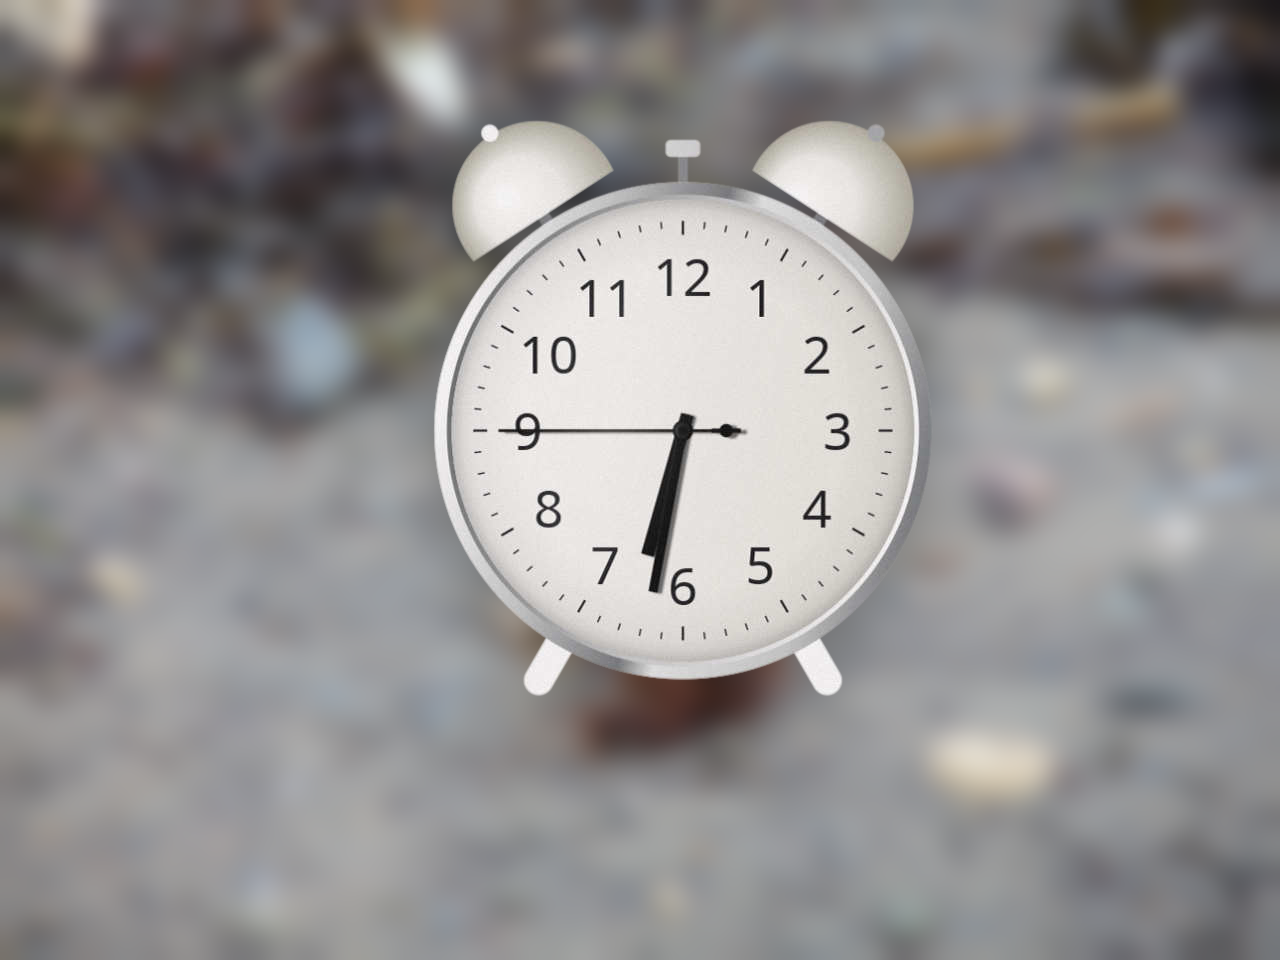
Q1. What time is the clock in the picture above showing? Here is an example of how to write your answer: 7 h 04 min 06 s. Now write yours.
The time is 6 h 31 min 45 s
